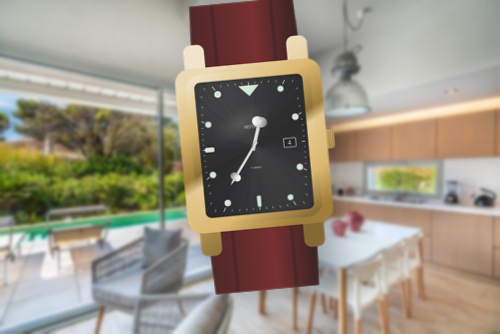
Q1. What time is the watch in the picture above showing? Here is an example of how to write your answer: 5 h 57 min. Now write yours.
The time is 12 h 36 min
